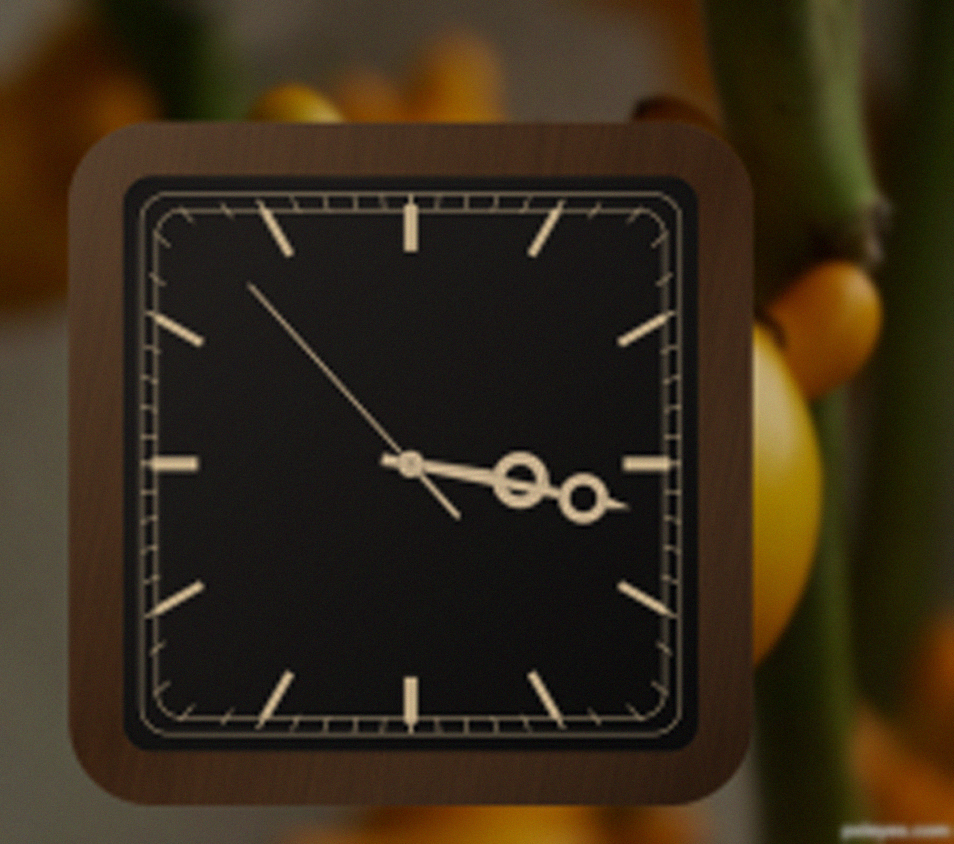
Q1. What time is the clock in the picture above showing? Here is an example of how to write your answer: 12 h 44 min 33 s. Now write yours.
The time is 3 h 16 min 53 s
